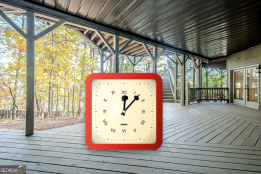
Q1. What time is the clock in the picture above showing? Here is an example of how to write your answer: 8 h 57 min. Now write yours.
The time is 12 h 07 min
